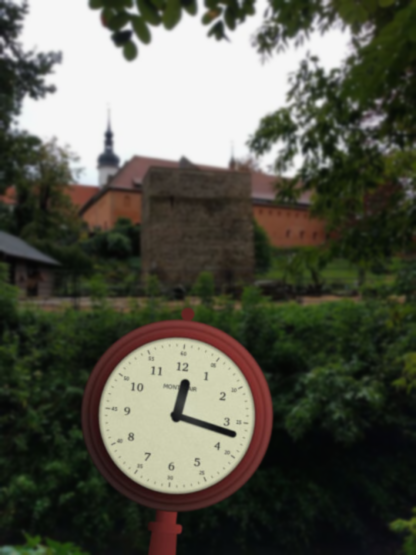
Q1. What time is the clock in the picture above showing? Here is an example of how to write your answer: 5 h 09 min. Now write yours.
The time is 12 h 17 min
